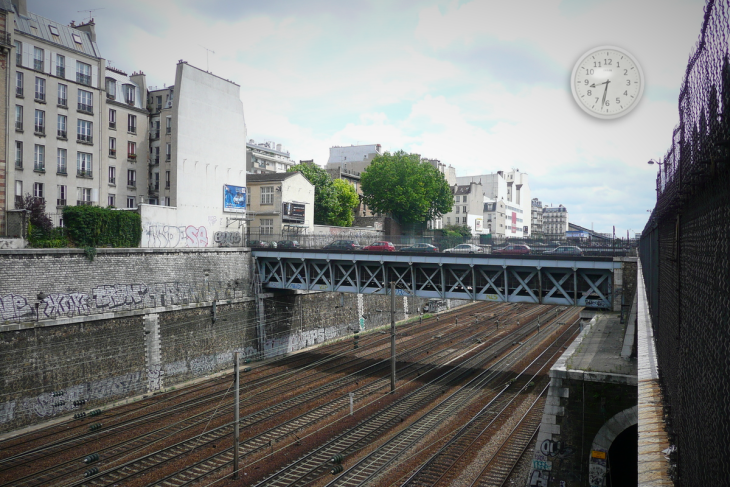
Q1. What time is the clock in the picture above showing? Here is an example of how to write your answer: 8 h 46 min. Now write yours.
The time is 8 h 32 min
